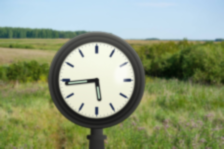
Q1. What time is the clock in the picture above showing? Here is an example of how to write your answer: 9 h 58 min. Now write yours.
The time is 5 h 44 min
